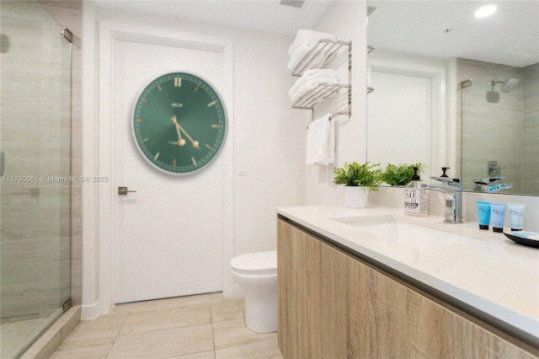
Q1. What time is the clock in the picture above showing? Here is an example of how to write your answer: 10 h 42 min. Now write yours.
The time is 5 h 22 min
